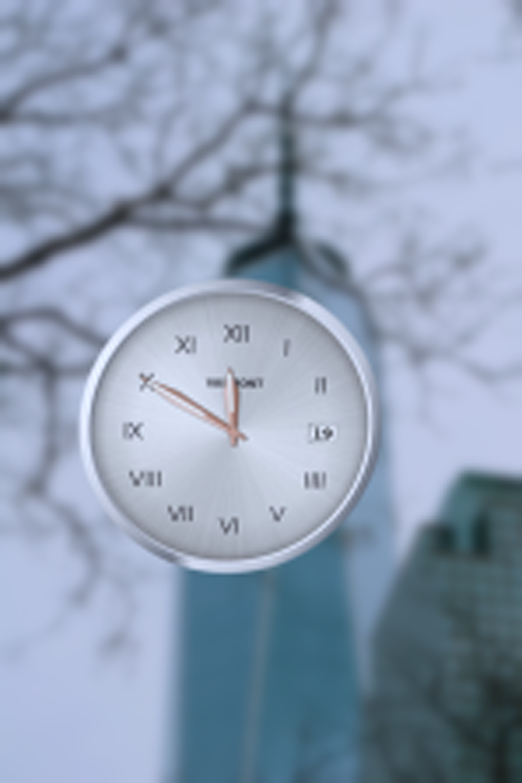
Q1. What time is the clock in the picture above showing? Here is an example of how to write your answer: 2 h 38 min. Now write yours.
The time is 11 h 50 min
